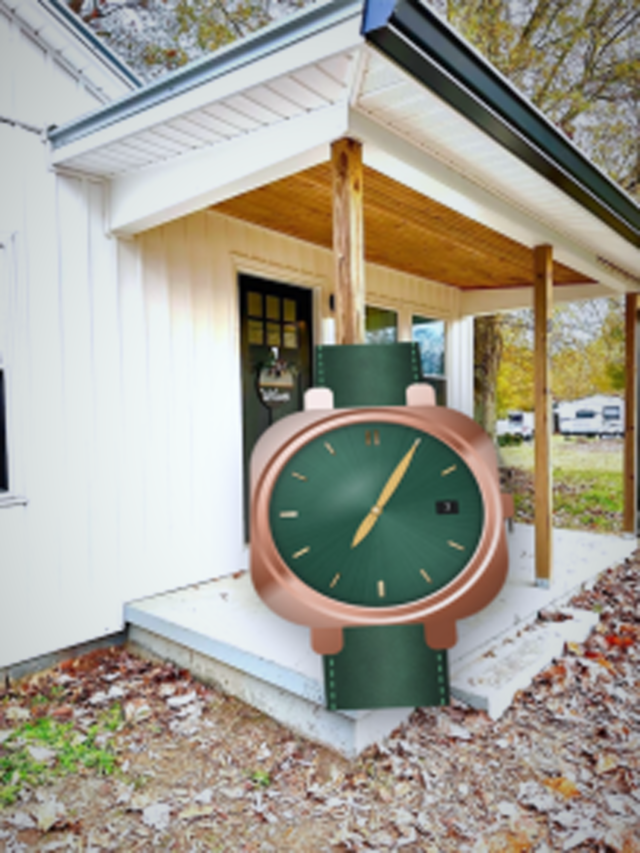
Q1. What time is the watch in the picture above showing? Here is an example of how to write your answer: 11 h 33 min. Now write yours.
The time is 7 h 05 min
